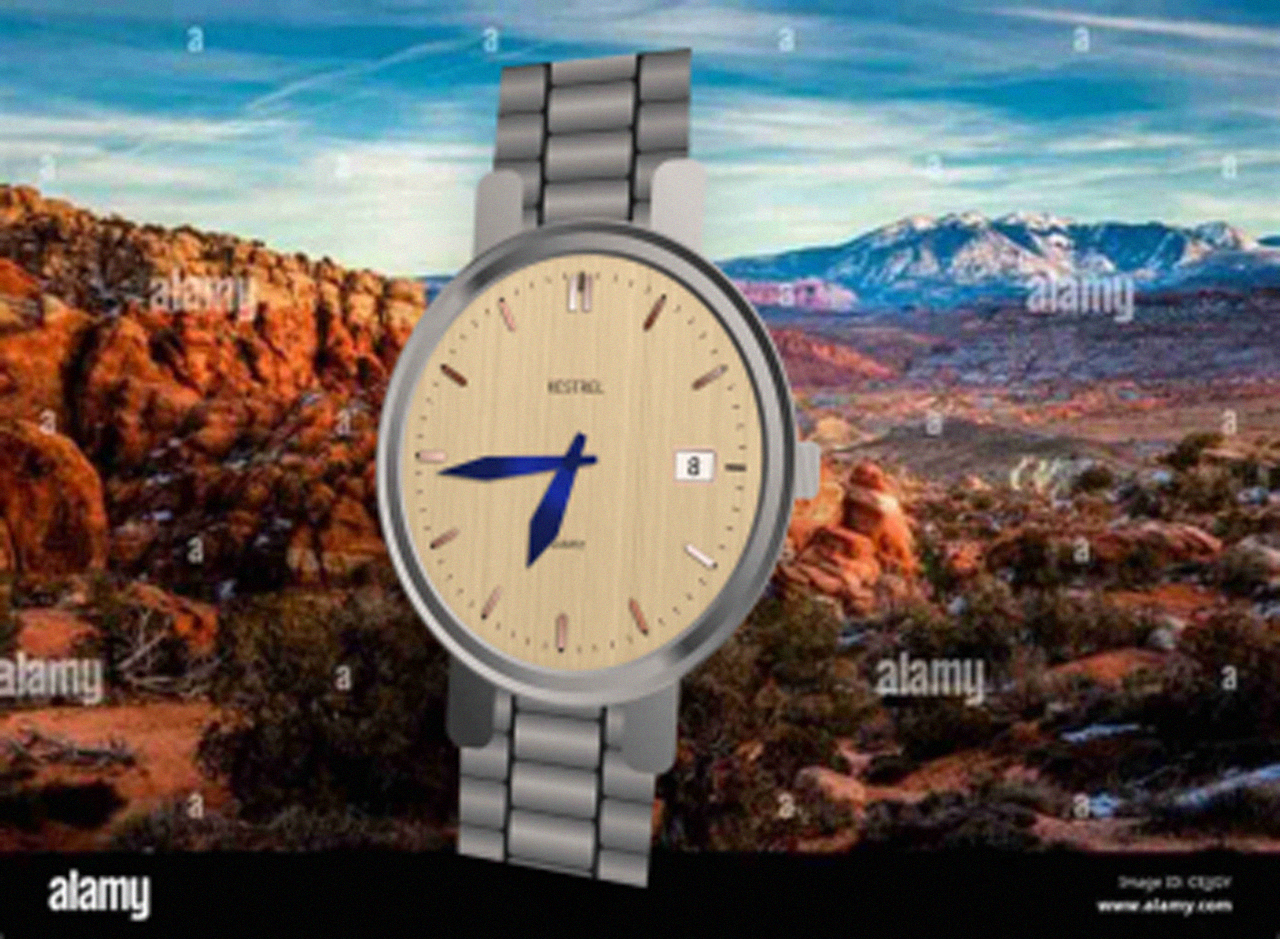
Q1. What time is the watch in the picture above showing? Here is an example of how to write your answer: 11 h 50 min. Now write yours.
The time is 6 h 44 min
